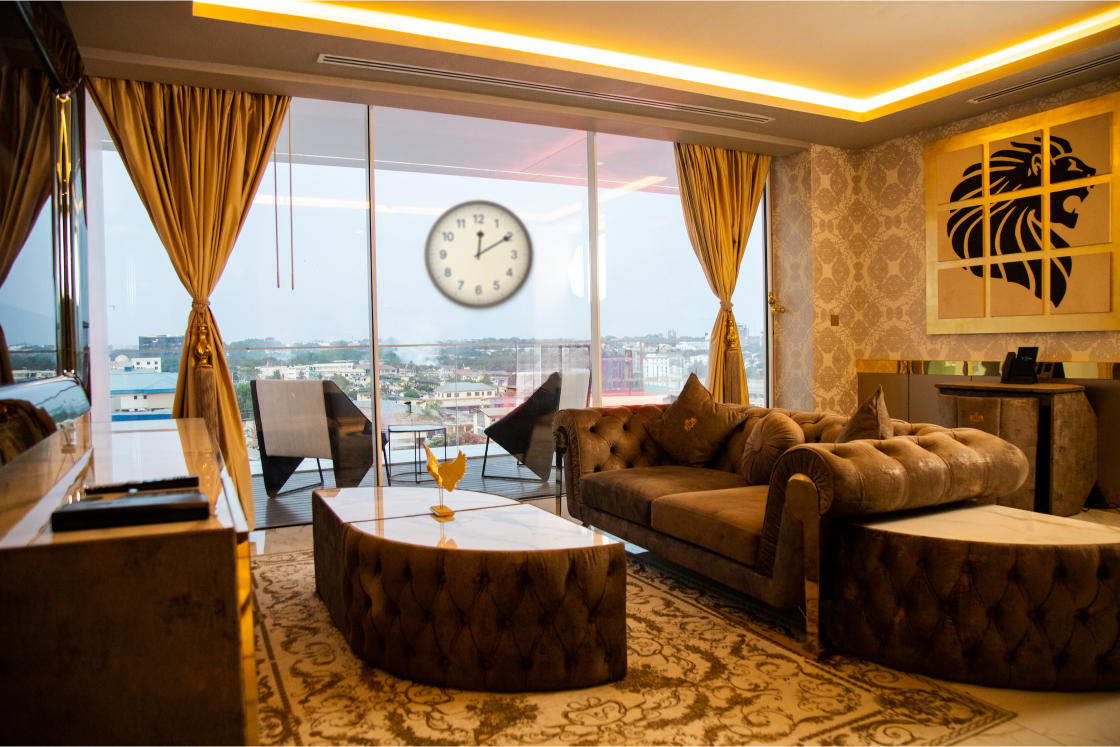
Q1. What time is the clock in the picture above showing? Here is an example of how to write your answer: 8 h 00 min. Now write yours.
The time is 12 h 10 min
